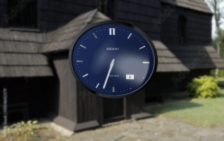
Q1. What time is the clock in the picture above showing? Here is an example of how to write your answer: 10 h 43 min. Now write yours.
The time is 6 h 33 min
